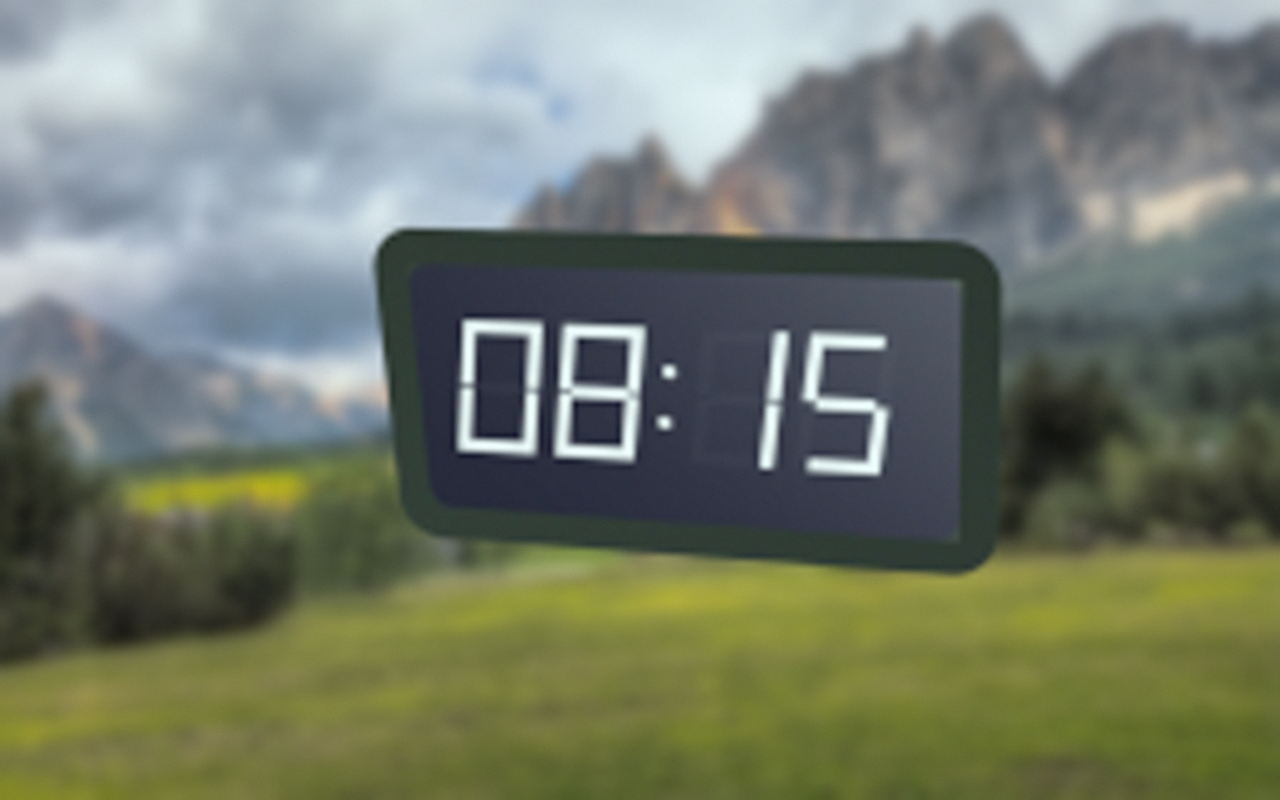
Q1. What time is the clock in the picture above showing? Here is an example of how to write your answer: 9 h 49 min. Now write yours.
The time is 8 h 15 min
